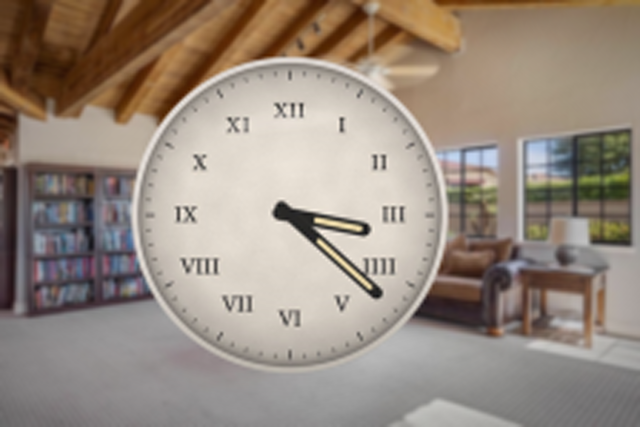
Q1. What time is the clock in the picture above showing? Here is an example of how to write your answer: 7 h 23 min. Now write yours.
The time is 3 h 22 min
